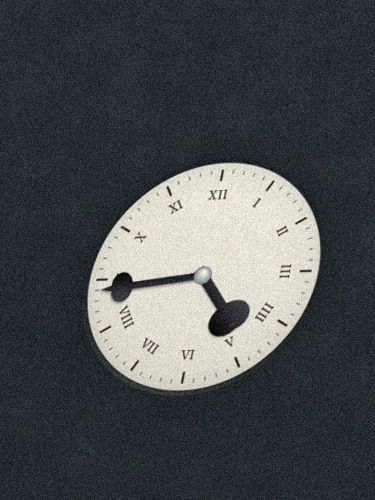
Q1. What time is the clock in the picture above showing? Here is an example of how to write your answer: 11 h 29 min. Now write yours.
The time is 4 h 44 min
